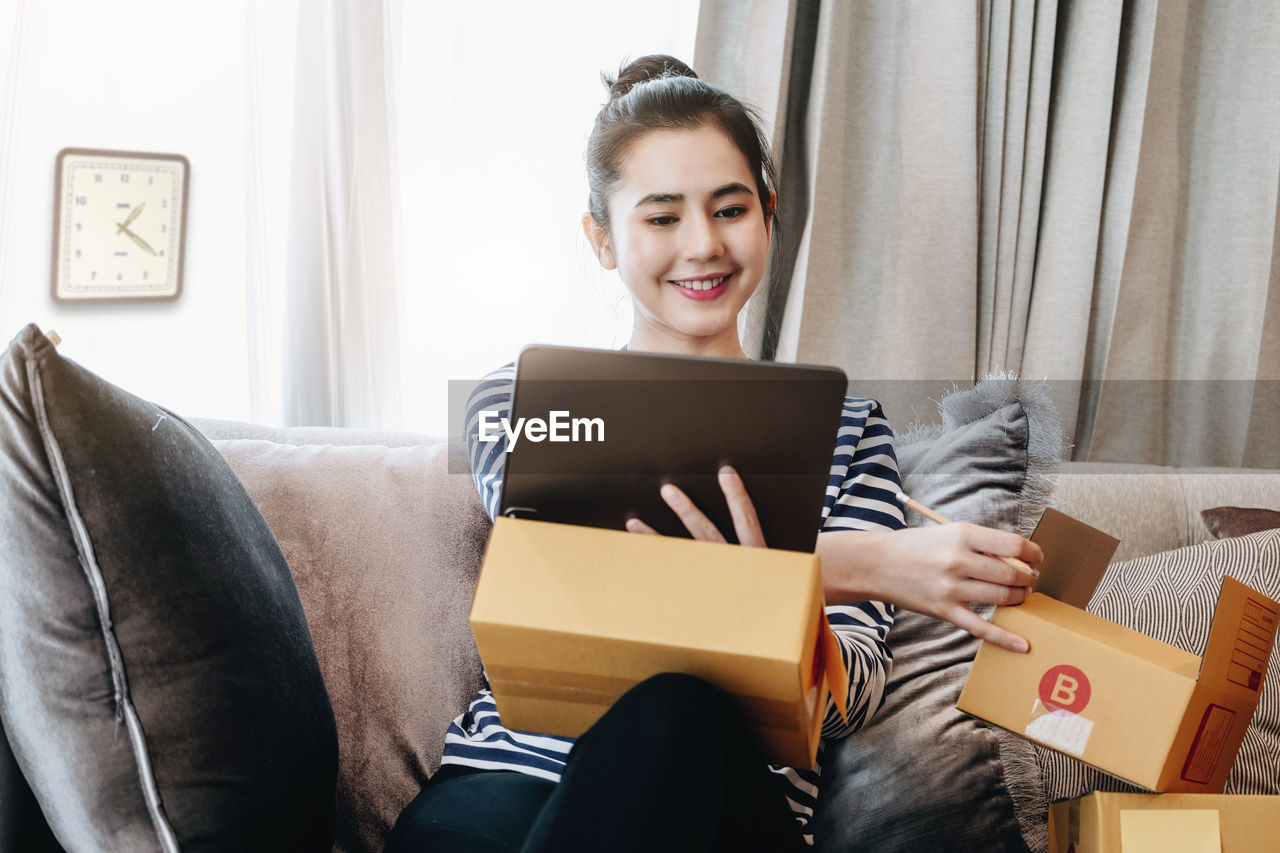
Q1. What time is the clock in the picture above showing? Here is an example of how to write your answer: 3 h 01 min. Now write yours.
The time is 1 h 21 min
